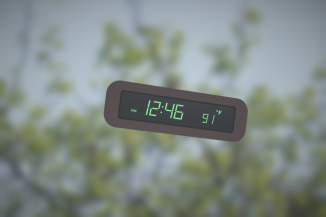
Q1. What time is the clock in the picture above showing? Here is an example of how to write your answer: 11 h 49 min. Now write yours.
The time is 12 h 46 min
